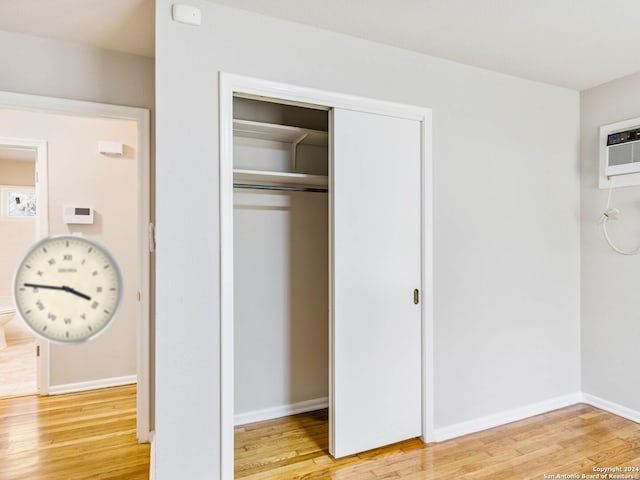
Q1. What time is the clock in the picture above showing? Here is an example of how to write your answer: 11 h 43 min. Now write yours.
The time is 3 h 46 min
